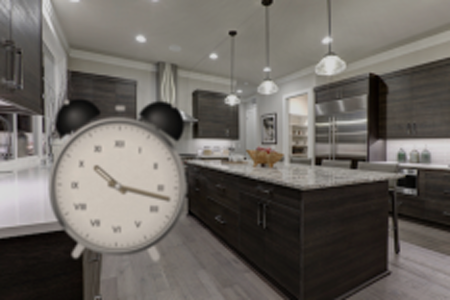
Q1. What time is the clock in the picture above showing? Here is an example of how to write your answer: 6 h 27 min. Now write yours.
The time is 10 h 17 min
